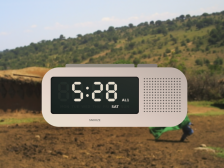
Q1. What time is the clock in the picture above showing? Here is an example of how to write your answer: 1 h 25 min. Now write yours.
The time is 5 h 28 min
